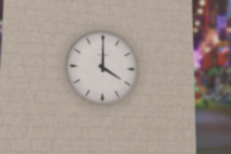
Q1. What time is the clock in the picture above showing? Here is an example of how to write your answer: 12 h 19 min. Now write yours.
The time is 4 h 00 min
